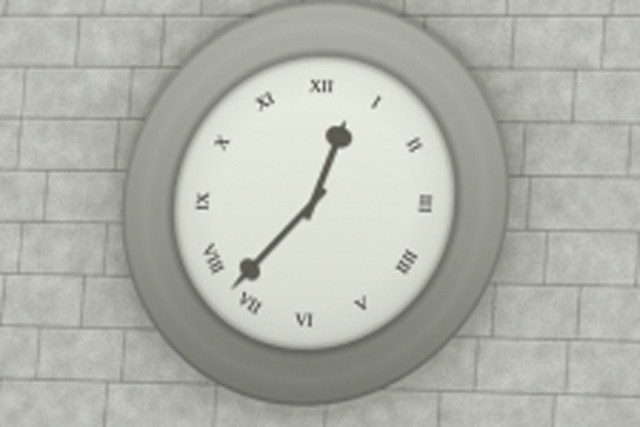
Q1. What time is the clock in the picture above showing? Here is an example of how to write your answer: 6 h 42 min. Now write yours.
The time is 12 h 37 min
